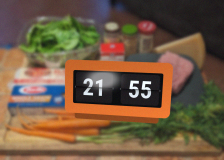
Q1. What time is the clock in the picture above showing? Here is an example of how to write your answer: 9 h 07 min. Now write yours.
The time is 21 h 55 min
